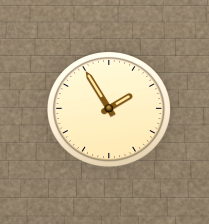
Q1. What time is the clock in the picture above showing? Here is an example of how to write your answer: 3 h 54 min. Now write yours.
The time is 1 h 55 min
